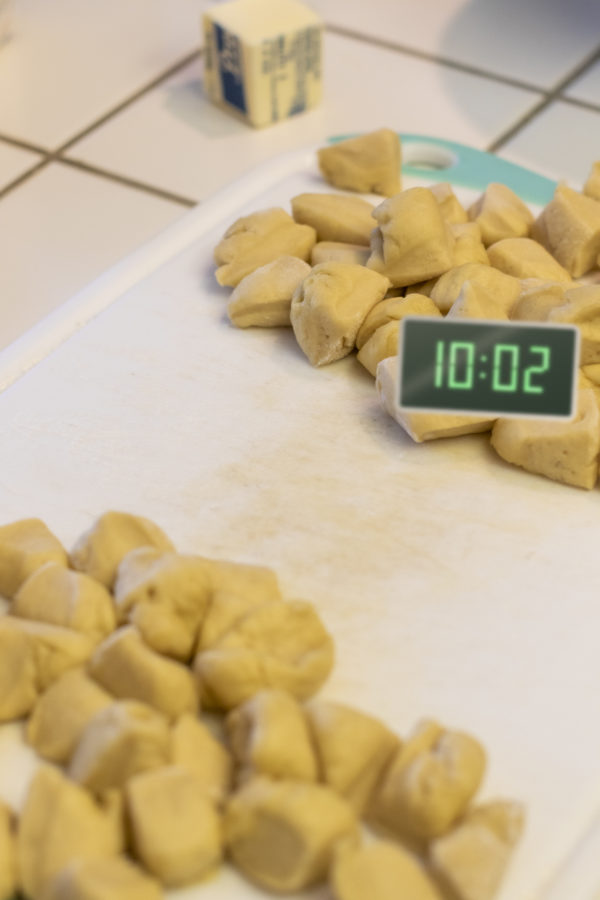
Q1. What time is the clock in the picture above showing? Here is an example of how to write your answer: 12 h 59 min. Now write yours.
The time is 10 h 02 min
